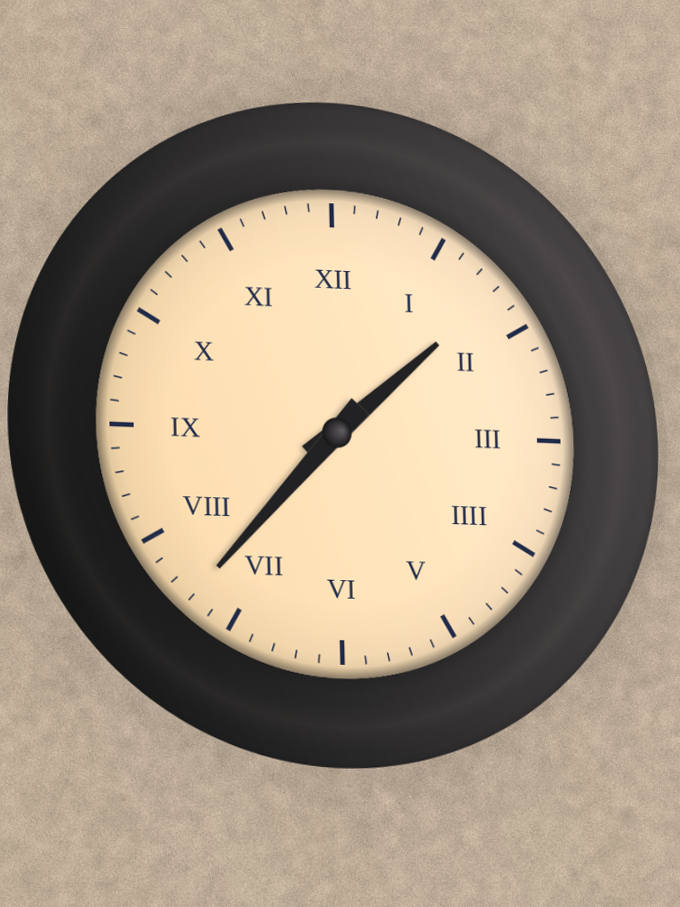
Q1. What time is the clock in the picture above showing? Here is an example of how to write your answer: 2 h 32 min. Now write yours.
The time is 1 h 37 min
